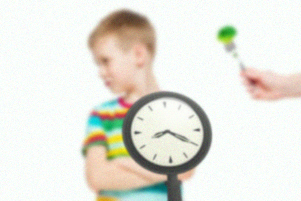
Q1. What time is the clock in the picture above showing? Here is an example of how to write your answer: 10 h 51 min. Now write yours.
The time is 8 h 20 min
